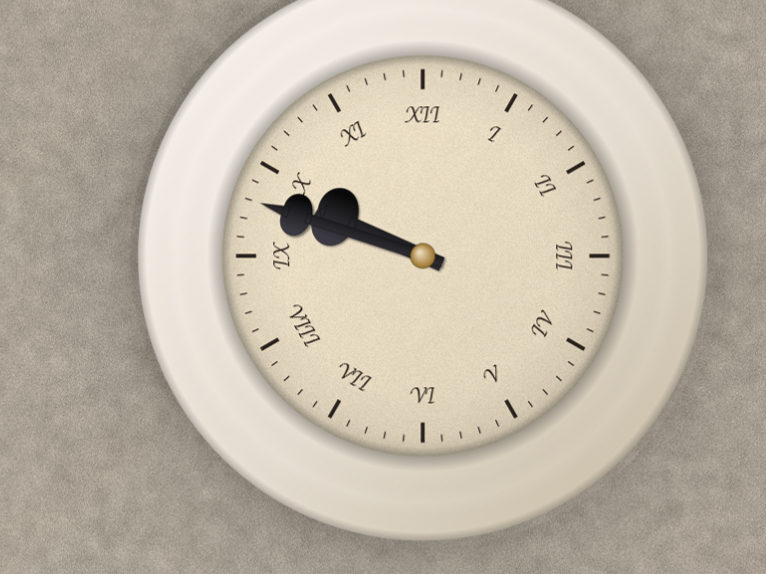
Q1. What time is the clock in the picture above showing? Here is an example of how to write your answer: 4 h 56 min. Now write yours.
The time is 9 h 48 min
